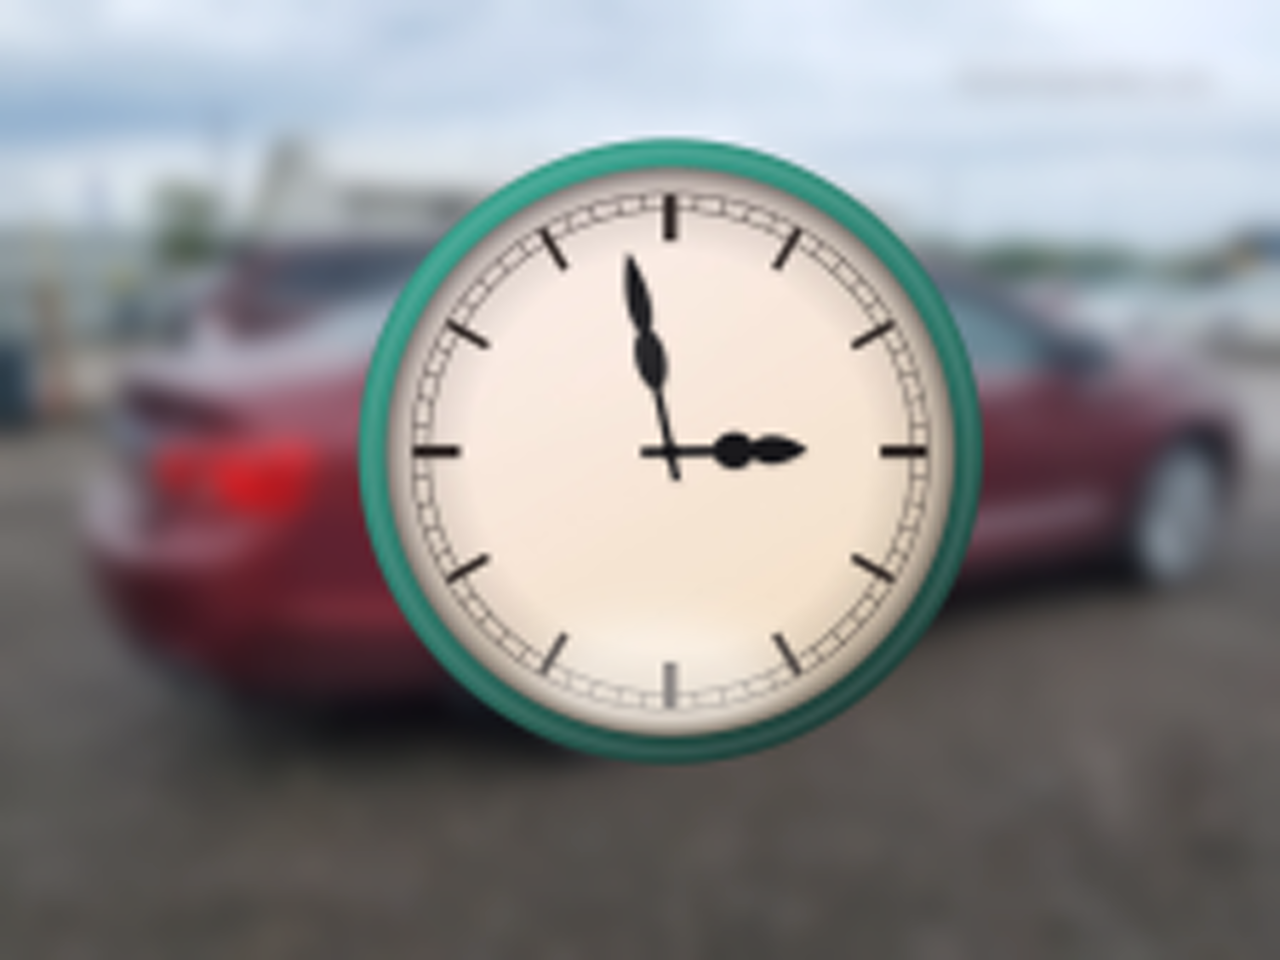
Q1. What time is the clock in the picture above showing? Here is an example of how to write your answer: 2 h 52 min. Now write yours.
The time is 2 h 58 min
